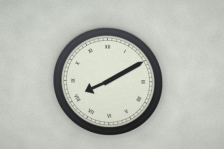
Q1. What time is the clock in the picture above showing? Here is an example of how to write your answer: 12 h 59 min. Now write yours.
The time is 8 h 10 min
